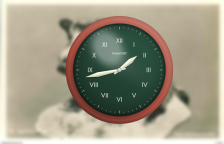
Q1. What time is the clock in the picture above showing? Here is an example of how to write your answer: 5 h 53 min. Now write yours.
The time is 1 h 43 min
